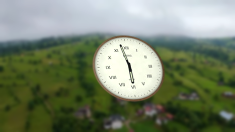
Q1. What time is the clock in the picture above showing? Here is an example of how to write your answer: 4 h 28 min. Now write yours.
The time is 5 h 58 min
